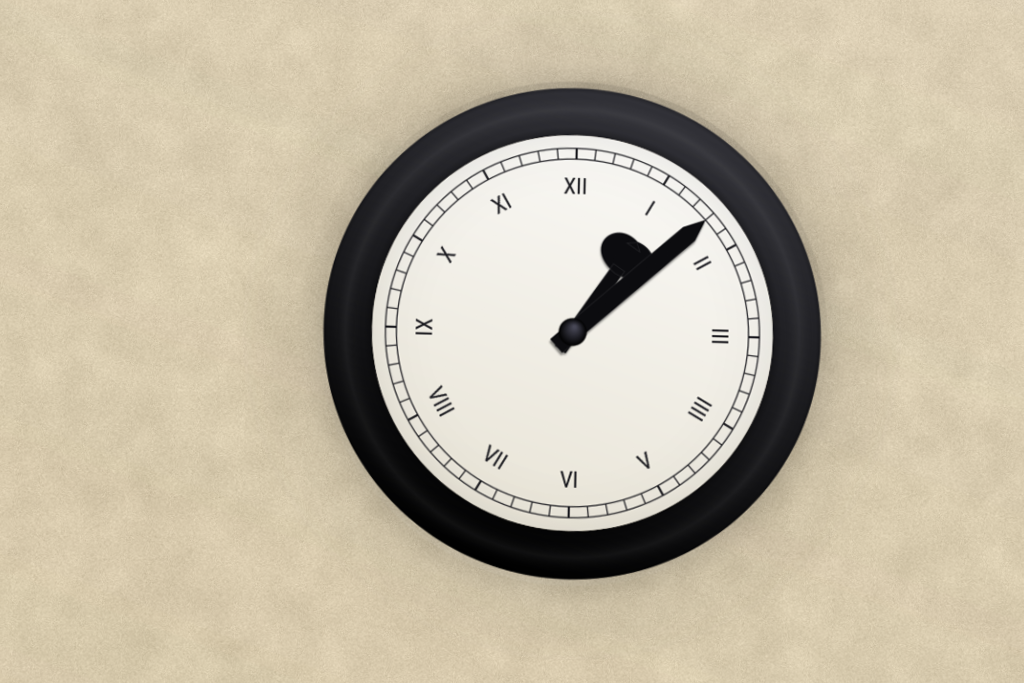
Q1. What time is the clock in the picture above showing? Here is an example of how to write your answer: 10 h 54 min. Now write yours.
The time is 1 h 08 min
